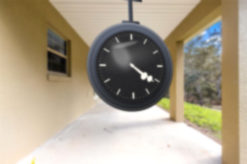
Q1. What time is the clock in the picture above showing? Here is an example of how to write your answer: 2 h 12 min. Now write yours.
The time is 4 h 21 min
